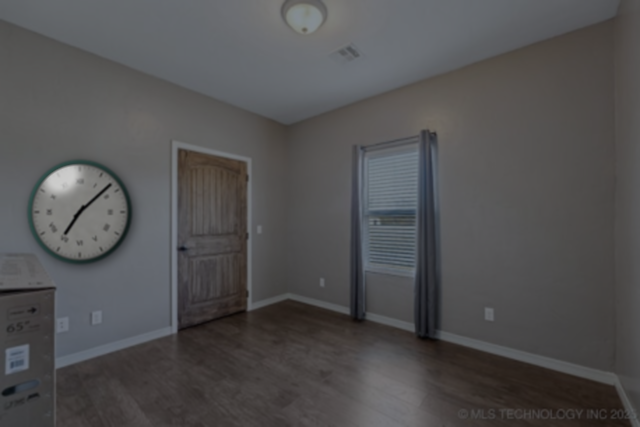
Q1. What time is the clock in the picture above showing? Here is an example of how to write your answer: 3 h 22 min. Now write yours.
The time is 7 h 08 min
